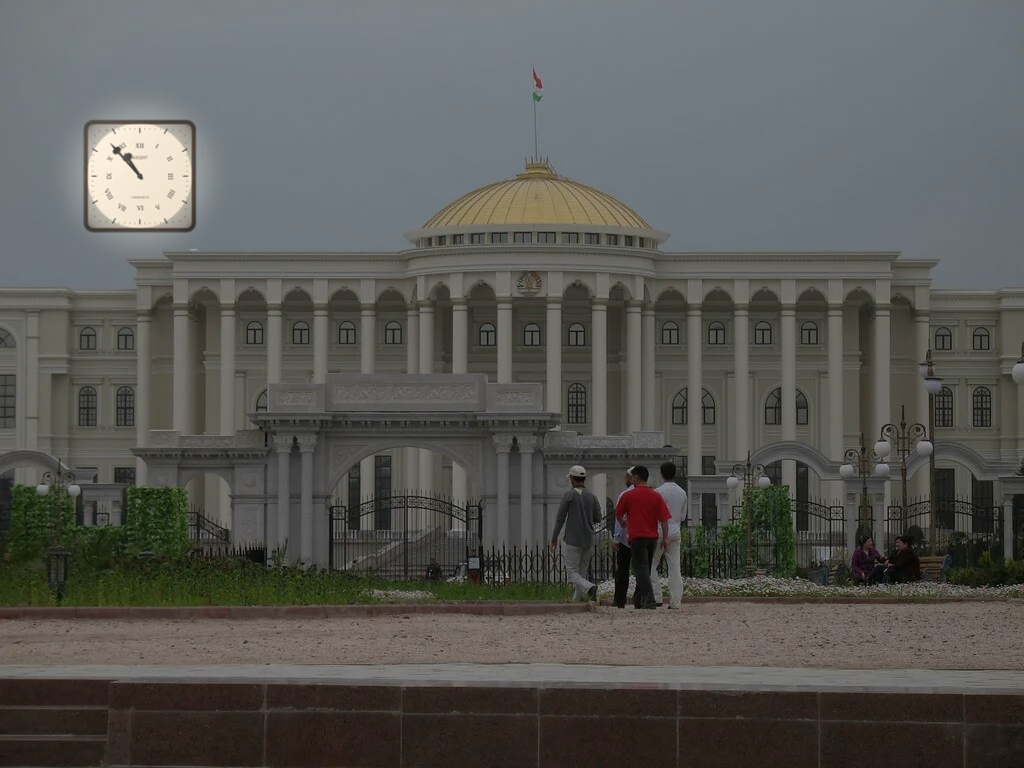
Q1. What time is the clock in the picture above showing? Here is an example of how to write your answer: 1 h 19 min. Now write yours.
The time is 10 h 53 min
